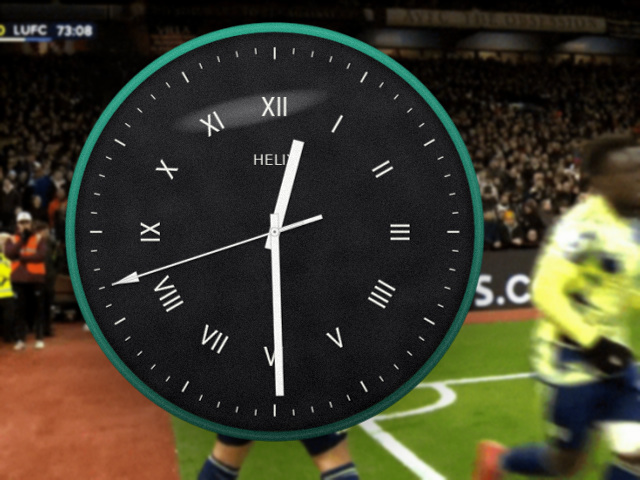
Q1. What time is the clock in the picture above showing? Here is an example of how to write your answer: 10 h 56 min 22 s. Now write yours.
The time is 12 h 29 min 42 s
